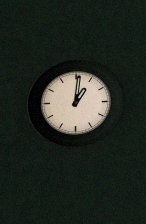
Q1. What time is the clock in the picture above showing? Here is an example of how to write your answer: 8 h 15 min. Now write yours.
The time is 1 h 01 min
